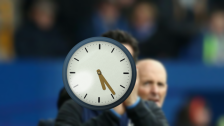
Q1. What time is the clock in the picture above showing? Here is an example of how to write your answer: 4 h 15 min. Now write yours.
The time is 5 h 24 min
